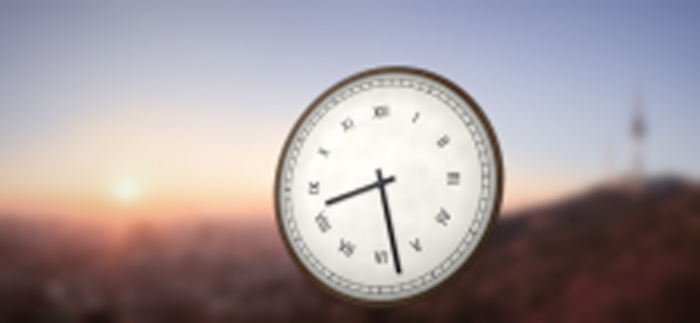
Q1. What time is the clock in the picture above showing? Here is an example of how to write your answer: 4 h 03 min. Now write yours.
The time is 8 h 28 min
